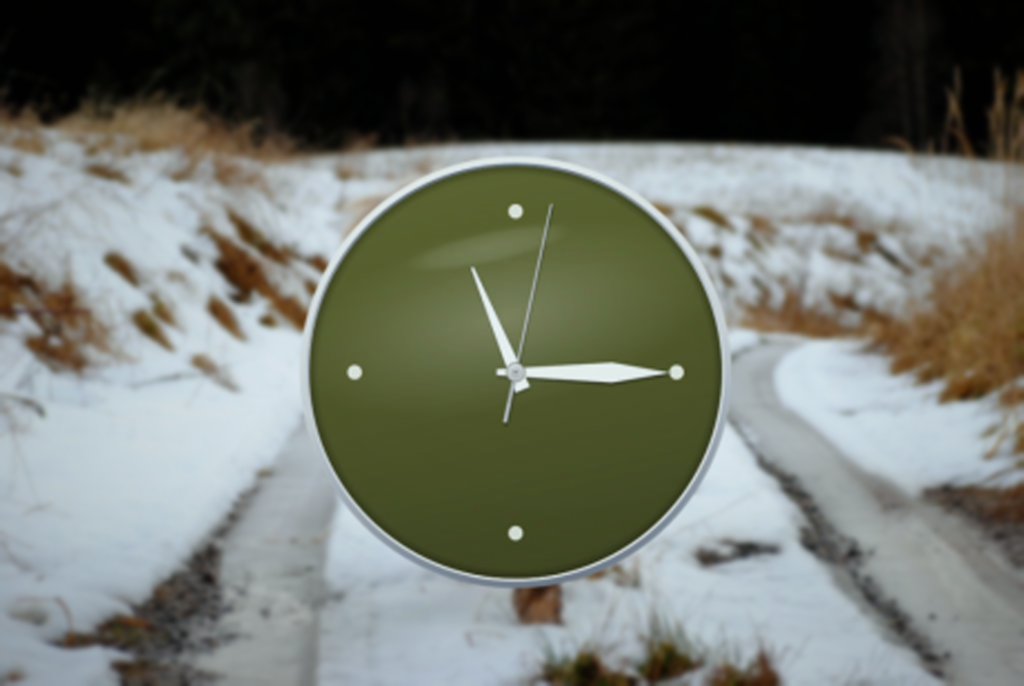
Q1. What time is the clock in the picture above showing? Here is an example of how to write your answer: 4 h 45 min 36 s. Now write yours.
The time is 11 h 15 min 02 s
